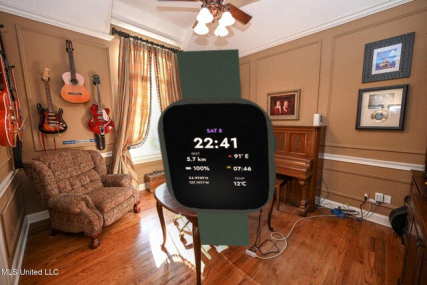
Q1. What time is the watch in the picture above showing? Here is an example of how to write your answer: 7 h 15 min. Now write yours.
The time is 22 h 41 min
